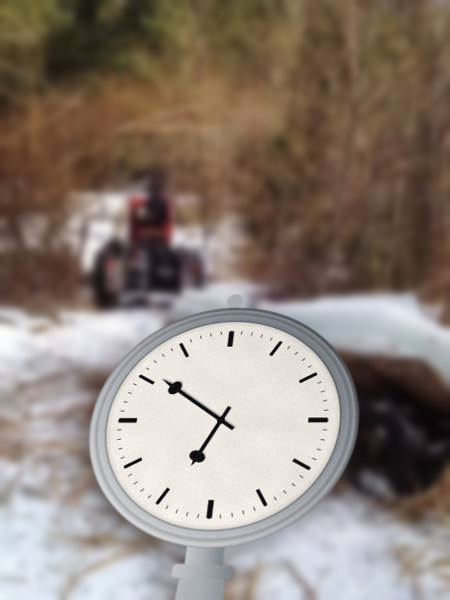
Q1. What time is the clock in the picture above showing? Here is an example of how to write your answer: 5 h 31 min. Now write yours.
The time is 6 h 51 min
